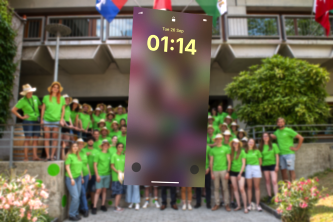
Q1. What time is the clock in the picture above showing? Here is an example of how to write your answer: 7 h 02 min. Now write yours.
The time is 1 h 14 min
